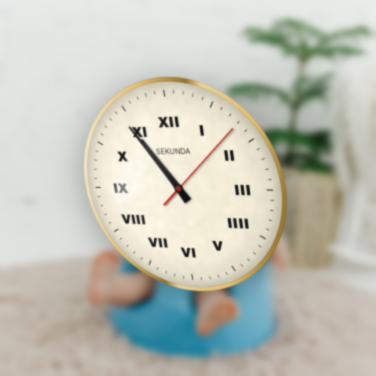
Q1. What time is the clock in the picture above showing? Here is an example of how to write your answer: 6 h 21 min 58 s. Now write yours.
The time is 10 h 54 min 08 s
